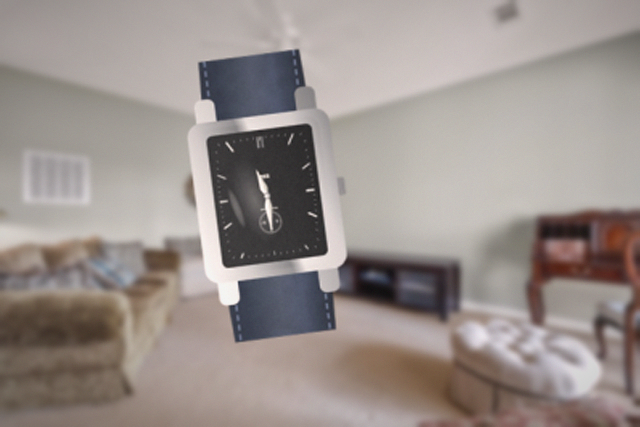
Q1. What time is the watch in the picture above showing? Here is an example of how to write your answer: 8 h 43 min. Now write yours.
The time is 11 h 30 min
